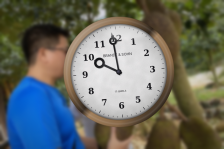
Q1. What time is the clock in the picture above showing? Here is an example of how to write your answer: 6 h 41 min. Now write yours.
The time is 9 h 59 min
